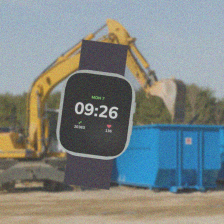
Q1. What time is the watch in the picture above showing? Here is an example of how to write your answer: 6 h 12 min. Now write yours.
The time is 9 h 26 min
